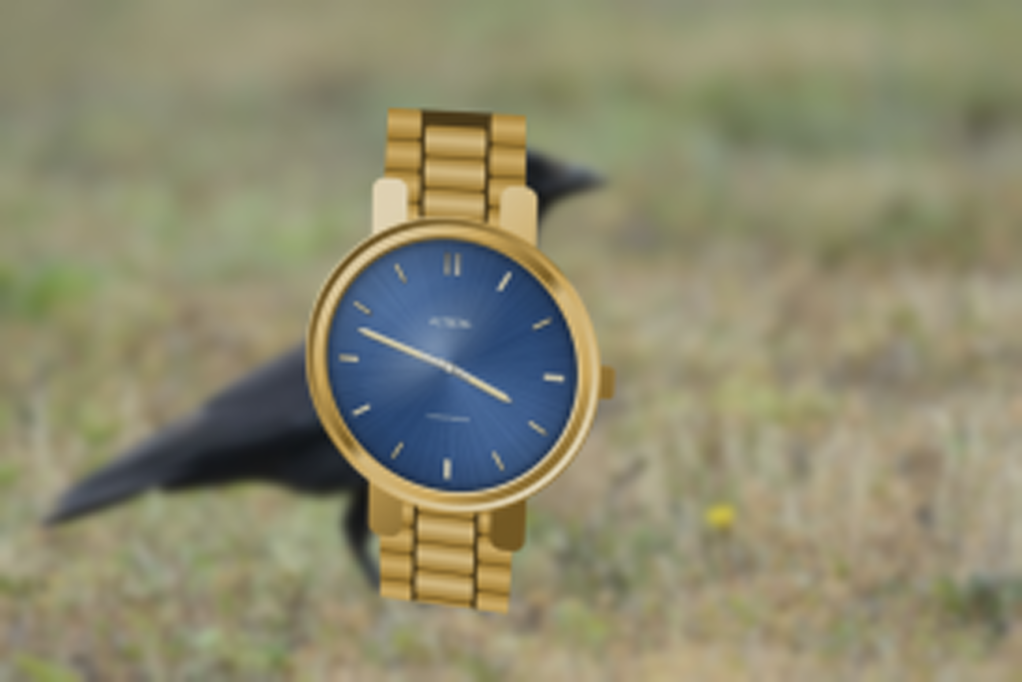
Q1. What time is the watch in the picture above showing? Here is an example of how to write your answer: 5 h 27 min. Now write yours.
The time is 3 h 48 min
